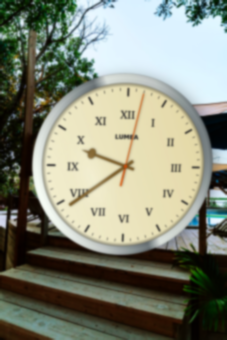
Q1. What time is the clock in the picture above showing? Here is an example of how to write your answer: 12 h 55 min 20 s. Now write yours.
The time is 9 h 39 min 02 s
